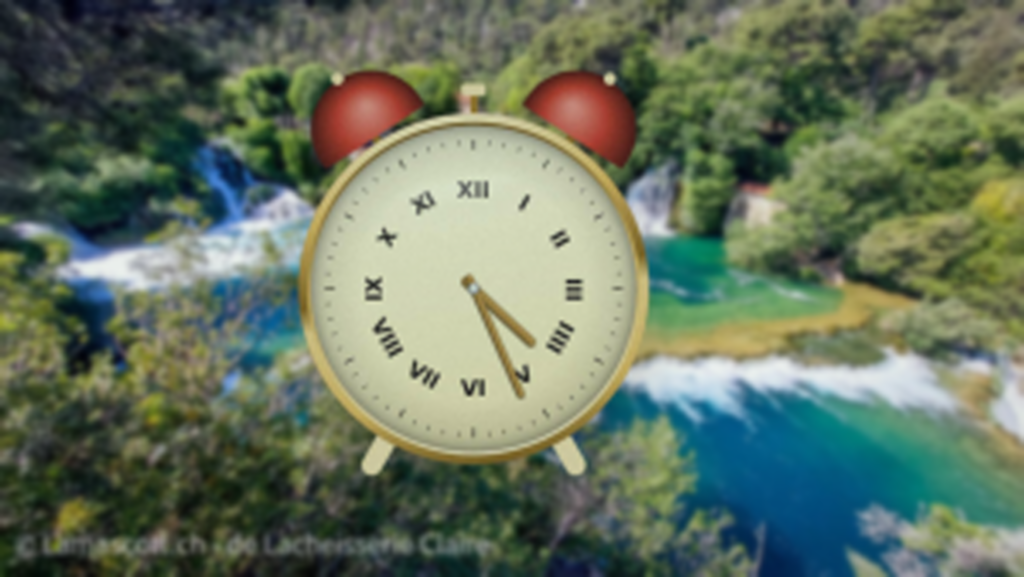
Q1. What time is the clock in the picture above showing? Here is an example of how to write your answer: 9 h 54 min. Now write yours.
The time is 4 h 26 min
